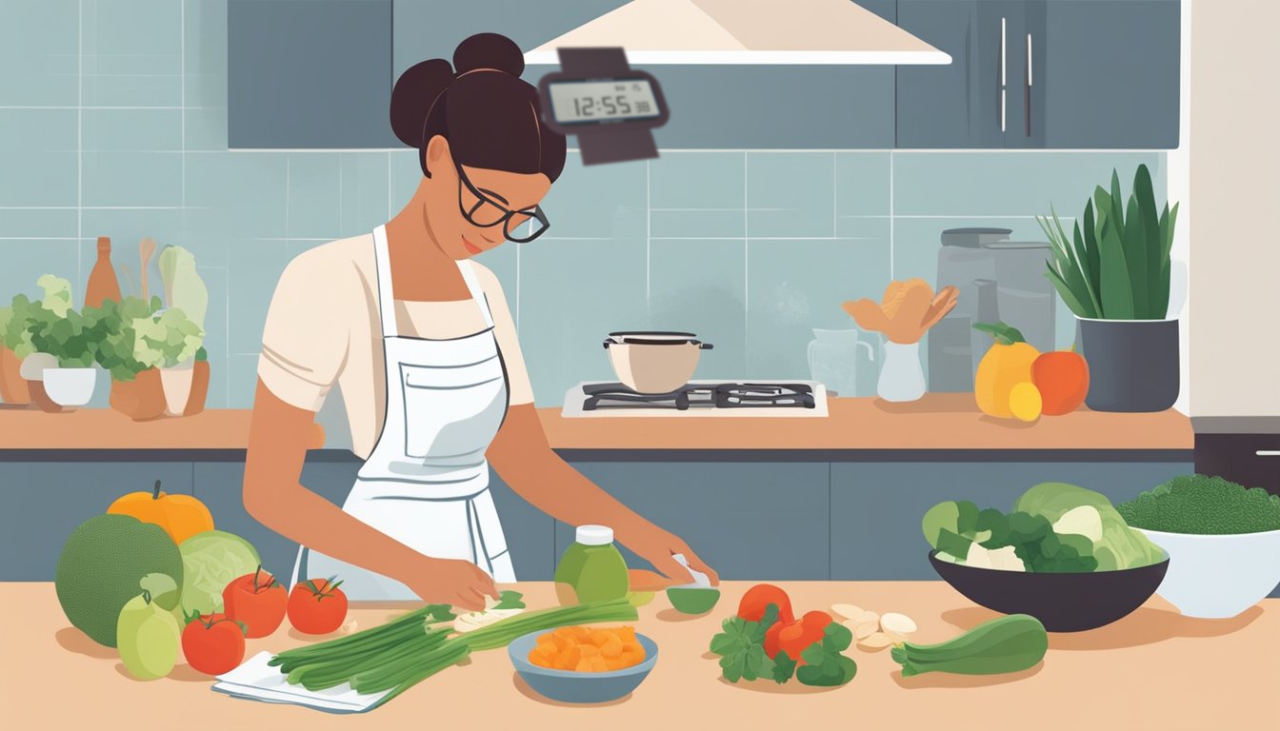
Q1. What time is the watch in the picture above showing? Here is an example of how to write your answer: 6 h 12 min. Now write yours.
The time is 12 h 55 min
